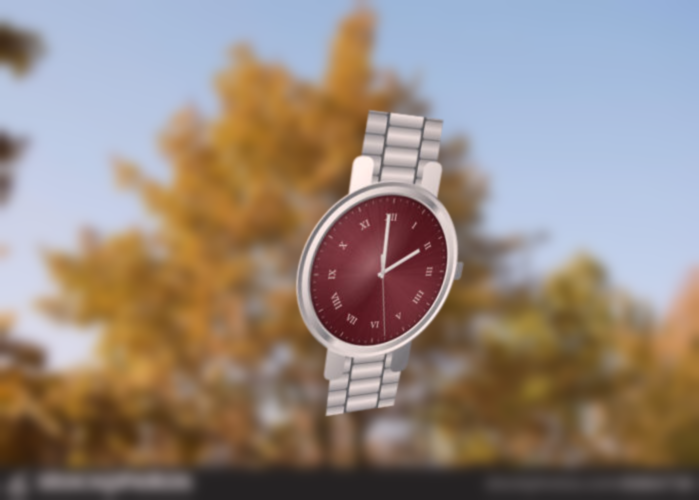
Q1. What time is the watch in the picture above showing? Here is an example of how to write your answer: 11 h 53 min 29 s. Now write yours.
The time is 1 h 59 min 28 s
